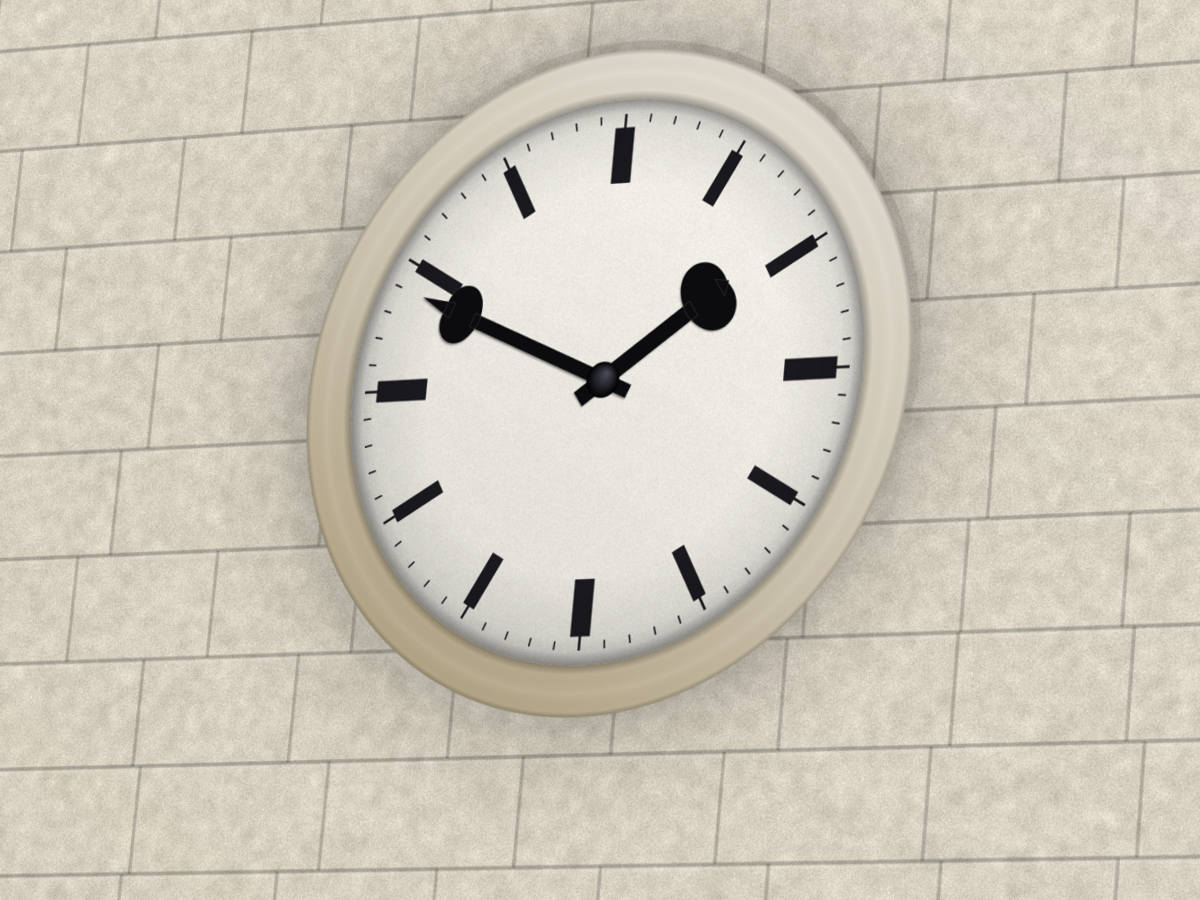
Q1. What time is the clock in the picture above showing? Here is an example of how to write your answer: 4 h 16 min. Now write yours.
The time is 1 h 49 min
